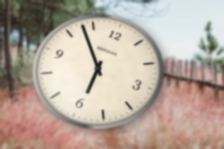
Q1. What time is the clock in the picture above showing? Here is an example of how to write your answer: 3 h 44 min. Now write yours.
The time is 5 h 53 min
